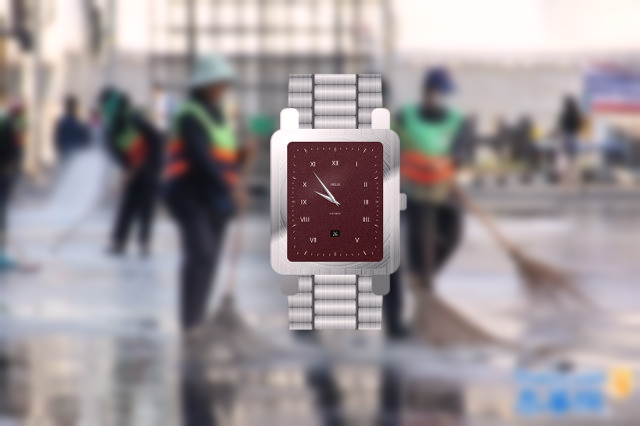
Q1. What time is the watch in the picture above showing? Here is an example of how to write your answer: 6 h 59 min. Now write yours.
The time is 9 h 54 min
